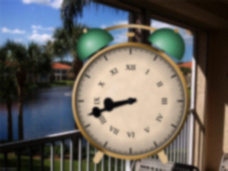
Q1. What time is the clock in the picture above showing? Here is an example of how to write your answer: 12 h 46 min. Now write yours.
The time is 8 h 42 min
